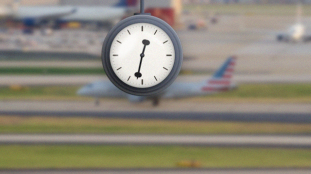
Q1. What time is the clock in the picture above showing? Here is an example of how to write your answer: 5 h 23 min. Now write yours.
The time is 12 h 32 min
